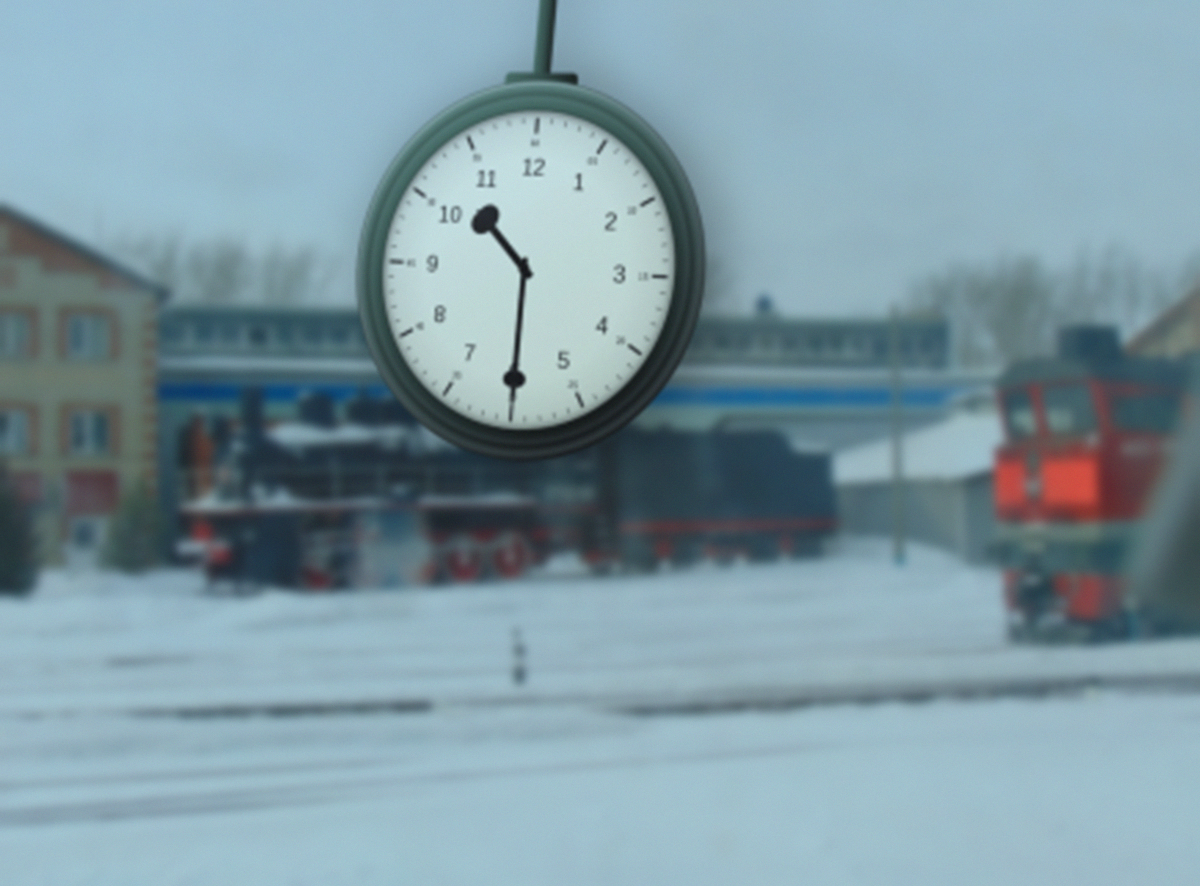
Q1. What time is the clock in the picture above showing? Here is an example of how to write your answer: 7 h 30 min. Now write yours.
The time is 10 h 30 min
